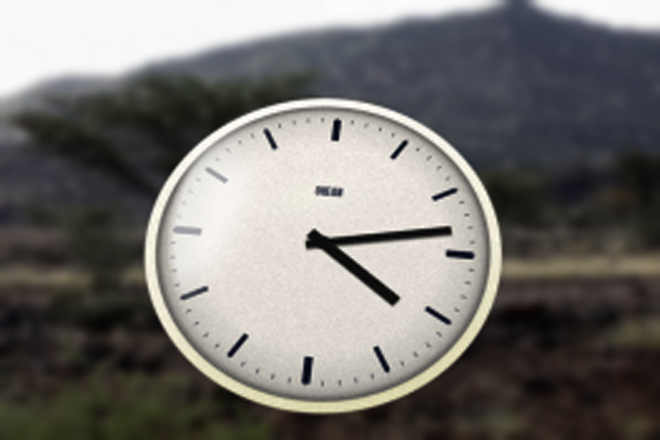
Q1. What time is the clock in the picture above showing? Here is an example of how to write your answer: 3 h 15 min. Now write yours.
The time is 4 h 13 min
